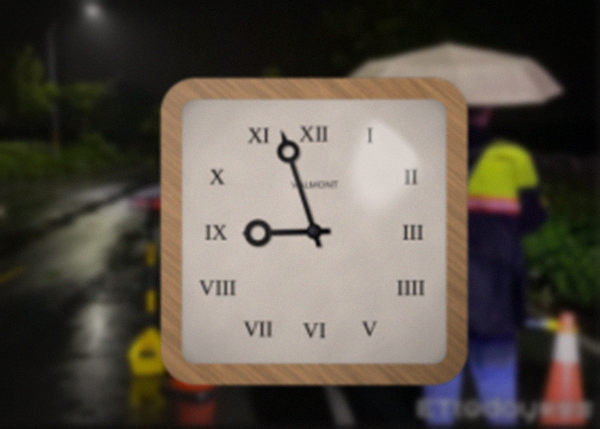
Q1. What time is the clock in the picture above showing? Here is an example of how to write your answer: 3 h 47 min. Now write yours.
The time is 8 h 57 min
